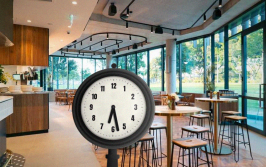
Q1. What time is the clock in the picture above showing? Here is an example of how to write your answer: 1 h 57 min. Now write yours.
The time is 6 h 28 min
